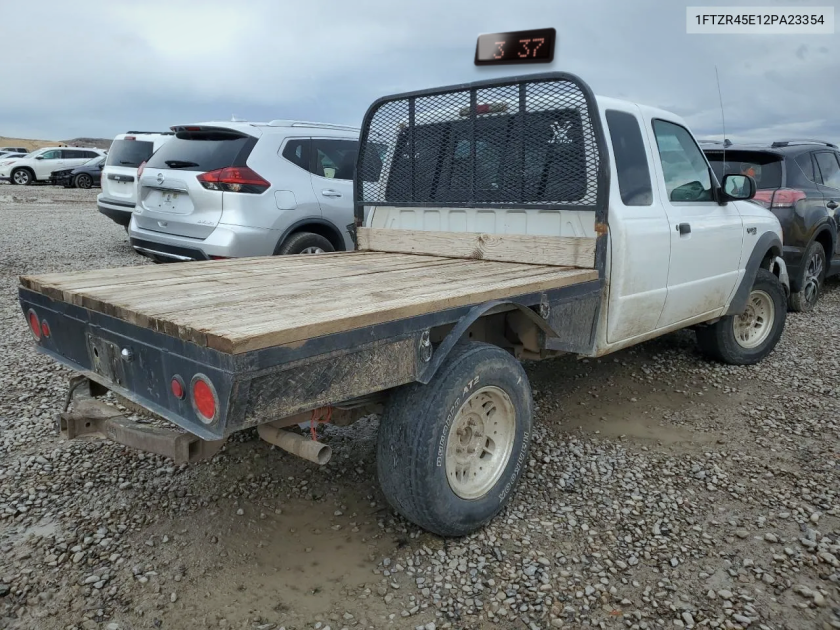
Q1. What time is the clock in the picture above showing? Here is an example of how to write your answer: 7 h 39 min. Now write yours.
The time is 3 h 37 min
